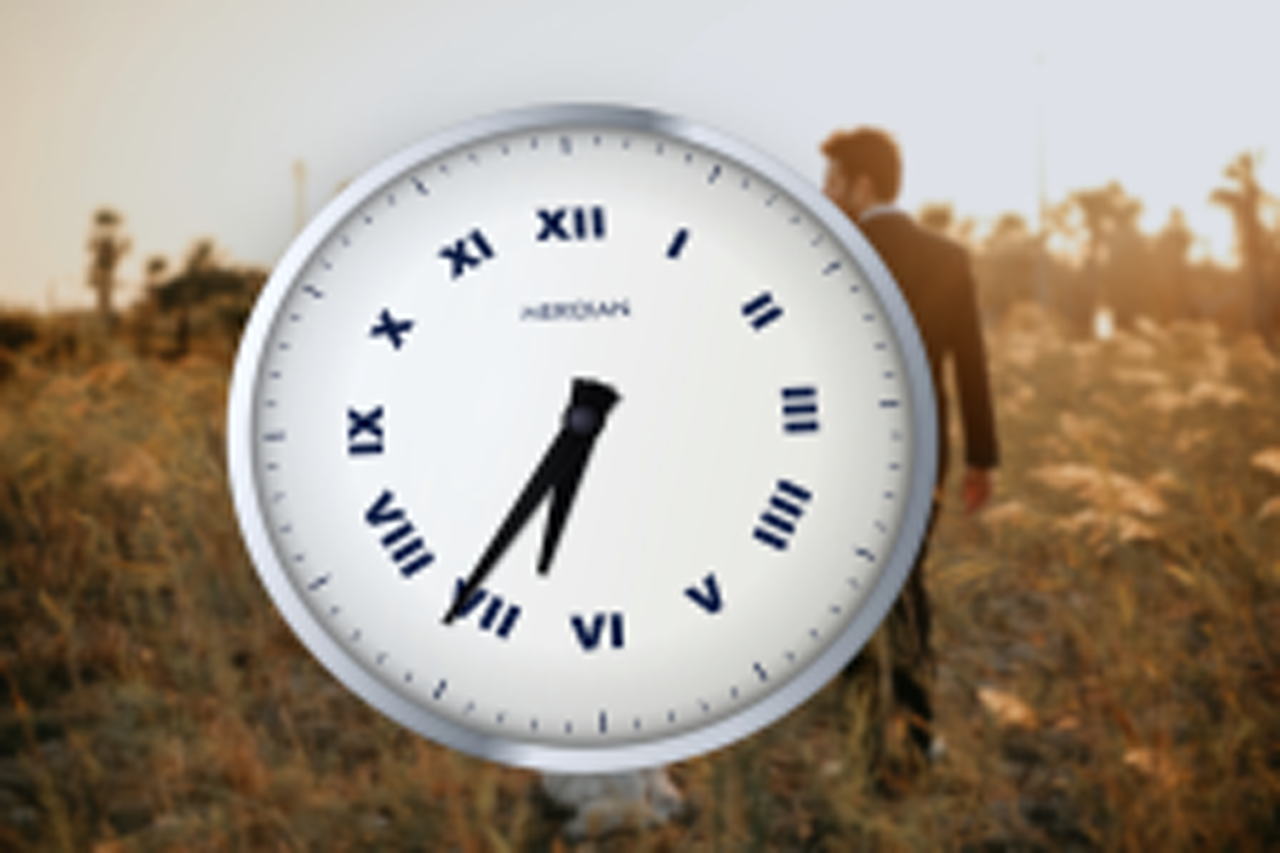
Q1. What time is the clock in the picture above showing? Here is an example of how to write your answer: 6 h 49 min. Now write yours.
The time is 6 h 36 min
